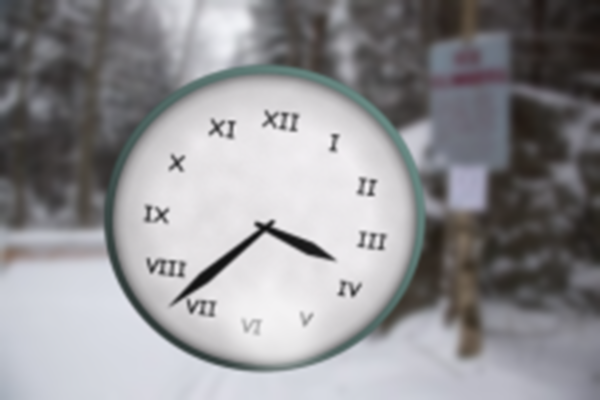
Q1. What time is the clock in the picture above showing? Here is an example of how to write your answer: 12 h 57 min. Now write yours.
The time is 3 h 37 min
